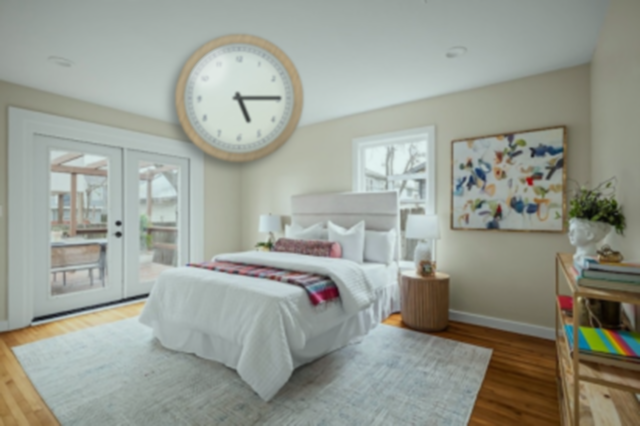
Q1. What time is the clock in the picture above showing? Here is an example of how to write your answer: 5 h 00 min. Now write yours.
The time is 5 h 15 min
